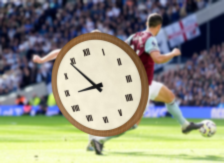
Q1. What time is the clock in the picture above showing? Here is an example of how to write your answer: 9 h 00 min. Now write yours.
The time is 8 h 54 min
